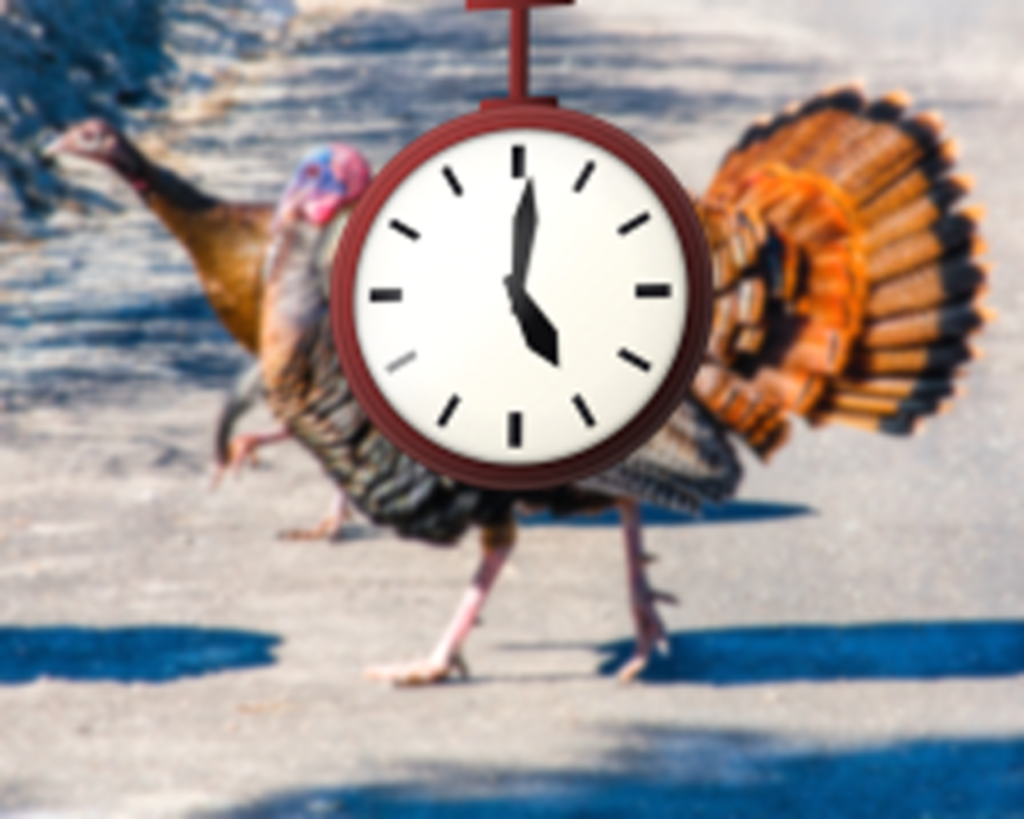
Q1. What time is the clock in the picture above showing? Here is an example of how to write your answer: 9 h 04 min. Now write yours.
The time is 5 h 01 min
